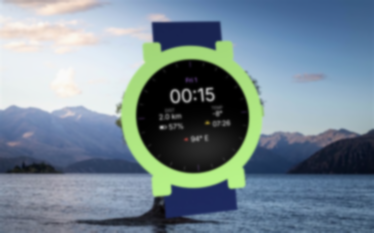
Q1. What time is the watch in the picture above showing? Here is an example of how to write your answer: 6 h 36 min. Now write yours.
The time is 0 h 15 min
